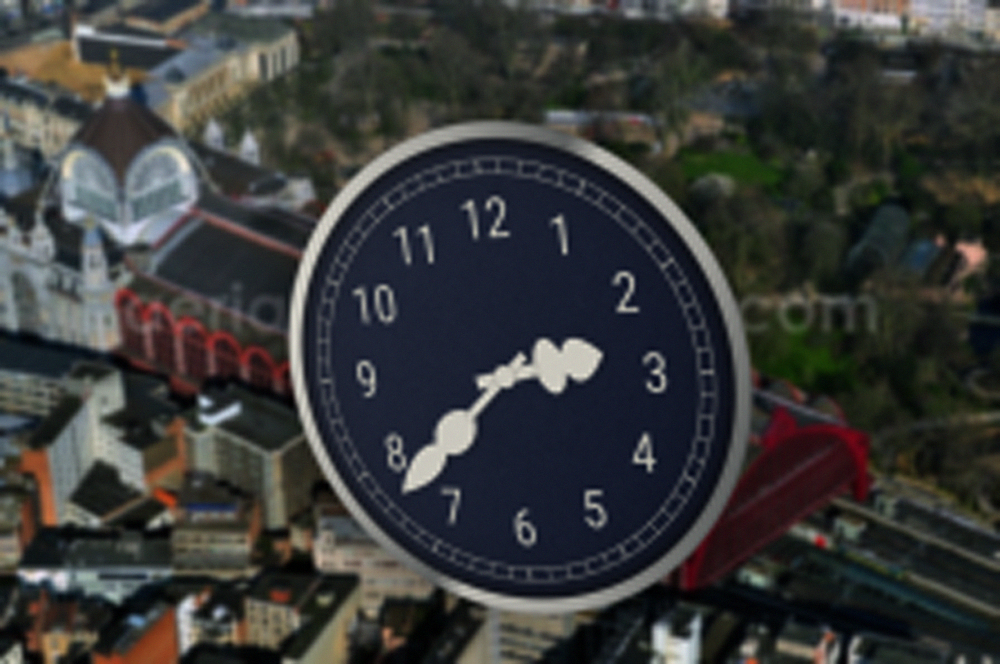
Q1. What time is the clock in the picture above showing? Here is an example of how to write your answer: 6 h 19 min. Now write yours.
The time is 2 h 38 min
